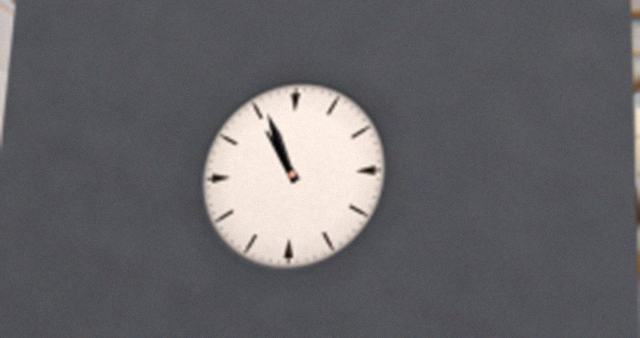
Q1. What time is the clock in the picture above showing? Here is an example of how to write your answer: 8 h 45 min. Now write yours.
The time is 10 h 56 min
